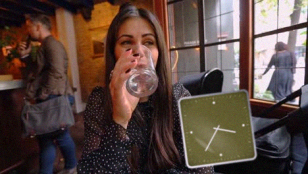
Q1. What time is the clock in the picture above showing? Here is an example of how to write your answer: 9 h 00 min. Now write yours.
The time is 3 h 36 min
